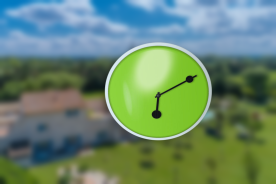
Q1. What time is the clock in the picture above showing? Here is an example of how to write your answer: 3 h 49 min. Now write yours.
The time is 6 h 10 min
